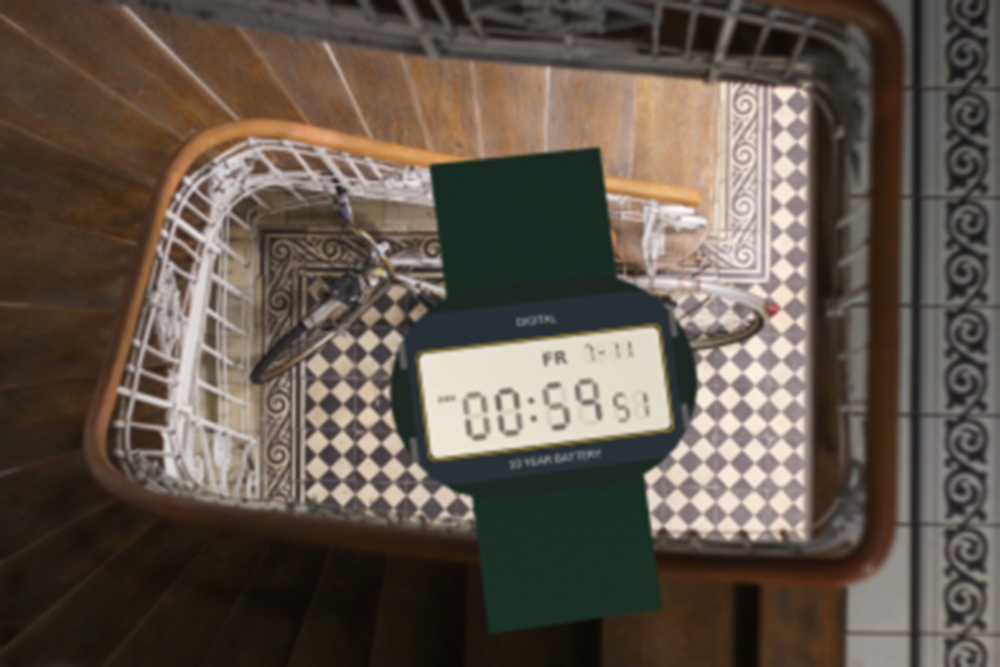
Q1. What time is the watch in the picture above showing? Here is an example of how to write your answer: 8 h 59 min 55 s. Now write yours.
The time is 0 h 59 min 51 s
